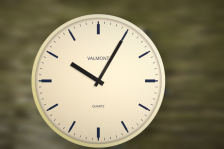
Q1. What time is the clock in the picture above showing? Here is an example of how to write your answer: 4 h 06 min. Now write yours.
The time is 10 h 05 min
